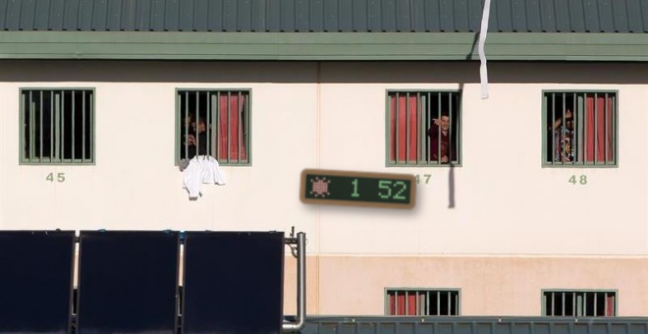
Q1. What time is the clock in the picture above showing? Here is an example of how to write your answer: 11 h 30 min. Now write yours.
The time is 1 h 52 min
